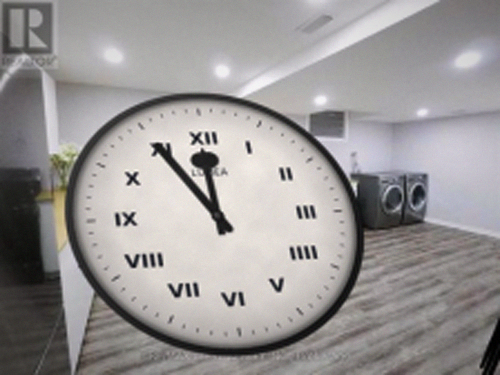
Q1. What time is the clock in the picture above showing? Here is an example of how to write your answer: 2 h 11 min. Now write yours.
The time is 11 h 55 min
